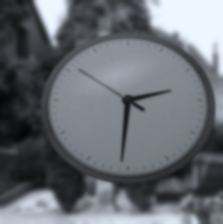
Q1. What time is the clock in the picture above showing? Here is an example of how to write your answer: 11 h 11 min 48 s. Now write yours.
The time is 2 h 30 min 51 s
